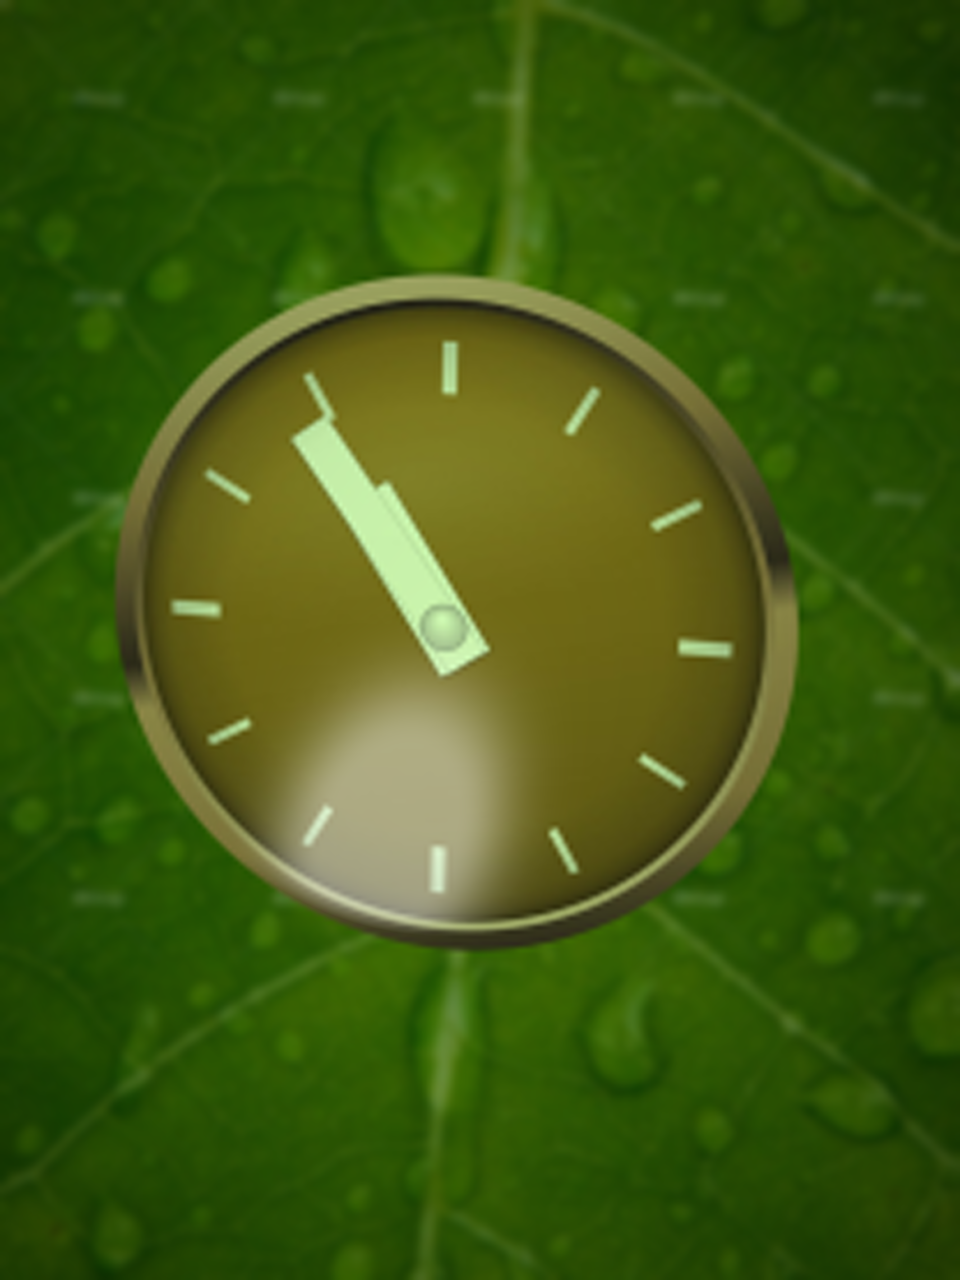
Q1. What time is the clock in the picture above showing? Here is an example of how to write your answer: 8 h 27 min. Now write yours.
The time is 10 h 54 min
